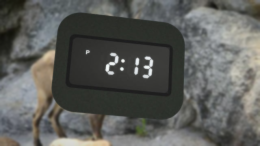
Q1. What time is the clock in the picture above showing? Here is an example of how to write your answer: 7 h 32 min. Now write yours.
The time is 2 h 13 min
